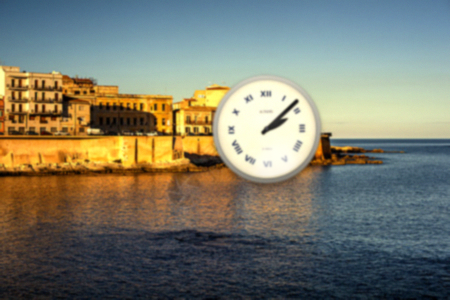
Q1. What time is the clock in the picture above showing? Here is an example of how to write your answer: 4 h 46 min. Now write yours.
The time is 2 h 08 min
